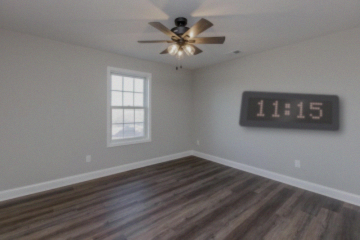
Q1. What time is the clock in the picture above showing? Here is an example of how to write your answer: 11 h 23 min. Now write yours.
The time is 11 h 15 min
